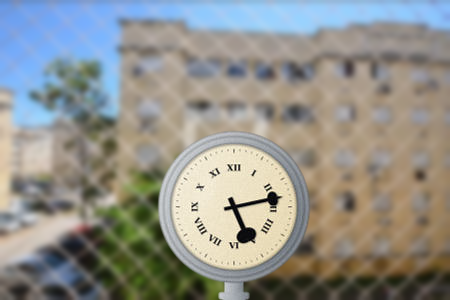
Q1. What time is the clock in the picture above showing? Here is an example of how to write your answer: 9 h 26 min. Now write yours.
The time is 5 h 13 min
